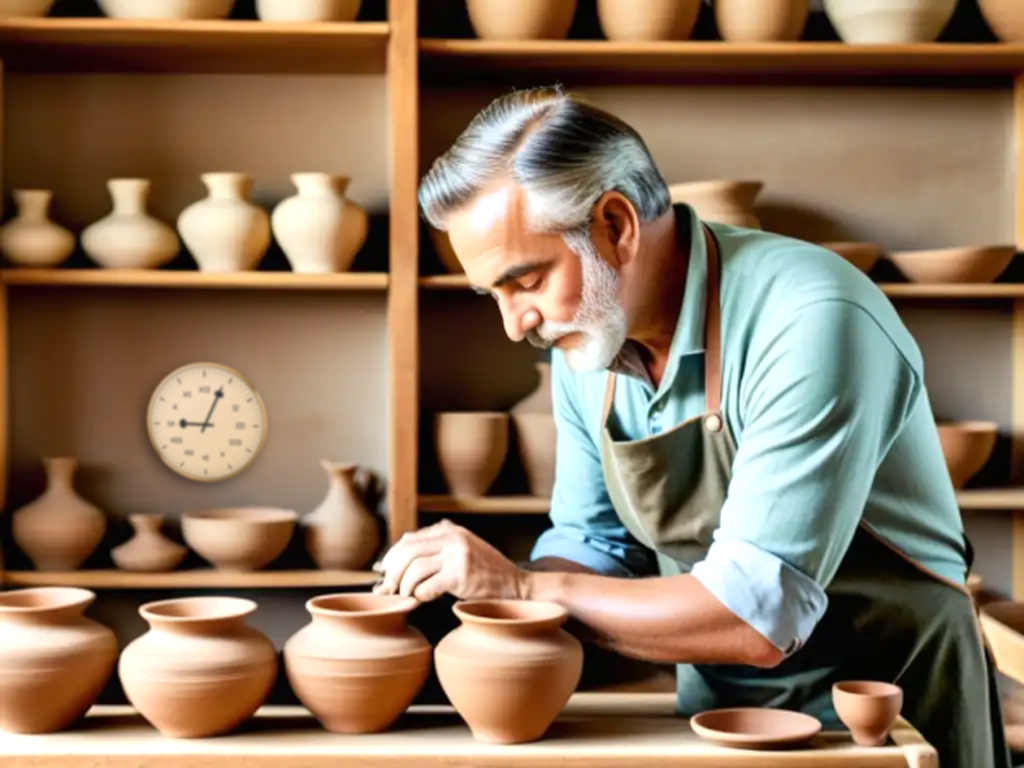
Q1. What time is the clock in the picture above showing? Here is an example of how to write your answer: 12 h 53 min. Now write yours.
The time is 9 h 04 min
